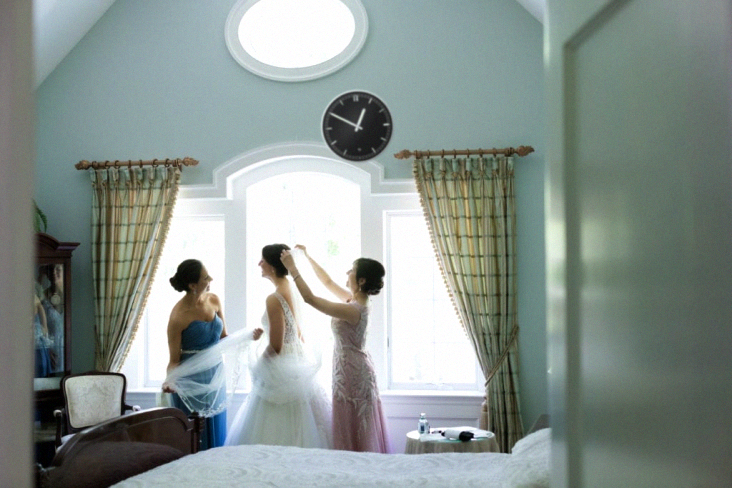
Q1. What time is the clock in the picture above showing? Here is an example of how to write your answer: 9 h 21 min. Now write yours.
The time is 12 h 50 min
